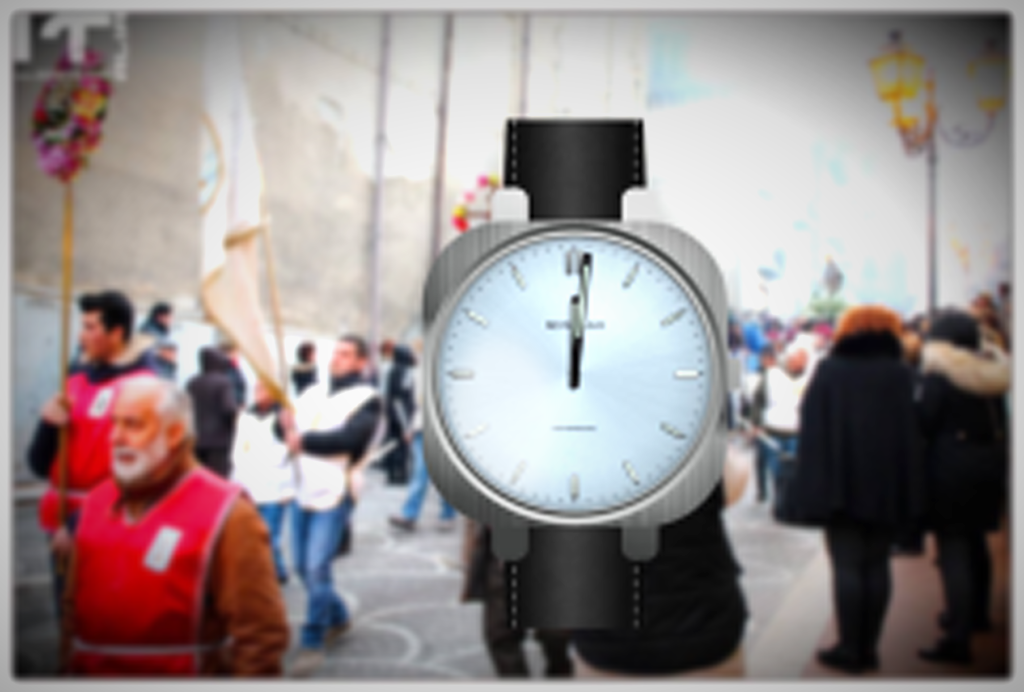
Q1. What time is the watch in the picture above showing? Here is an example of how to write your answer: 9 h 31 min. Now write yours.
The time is 12 h 01 min
